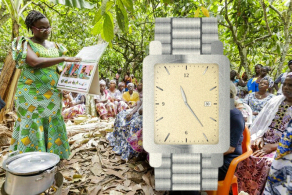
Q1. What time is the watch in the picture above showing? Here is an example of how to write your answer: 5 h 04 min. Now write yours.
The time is 11 h 24 min
